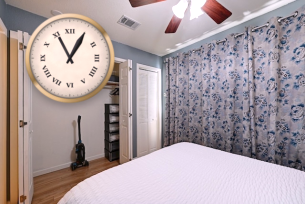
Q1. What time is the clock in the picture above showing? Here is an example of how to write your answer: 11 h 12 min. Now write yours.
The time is 11 h 05 min
